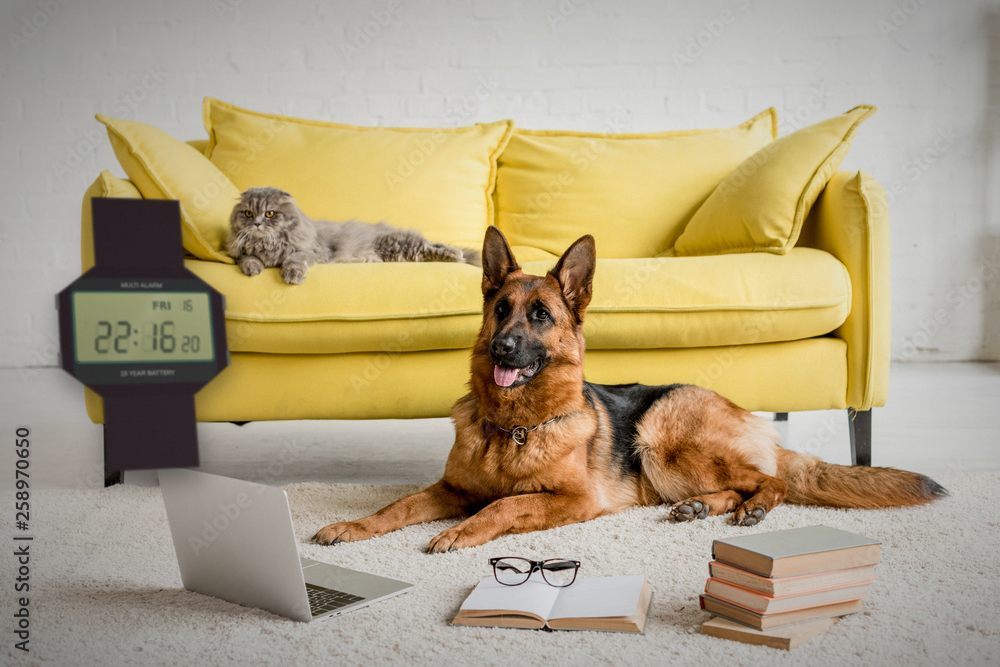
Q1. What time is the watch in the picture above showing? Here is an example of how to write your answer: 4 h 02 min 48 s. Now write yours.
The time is 22 h 16 min 20 s
